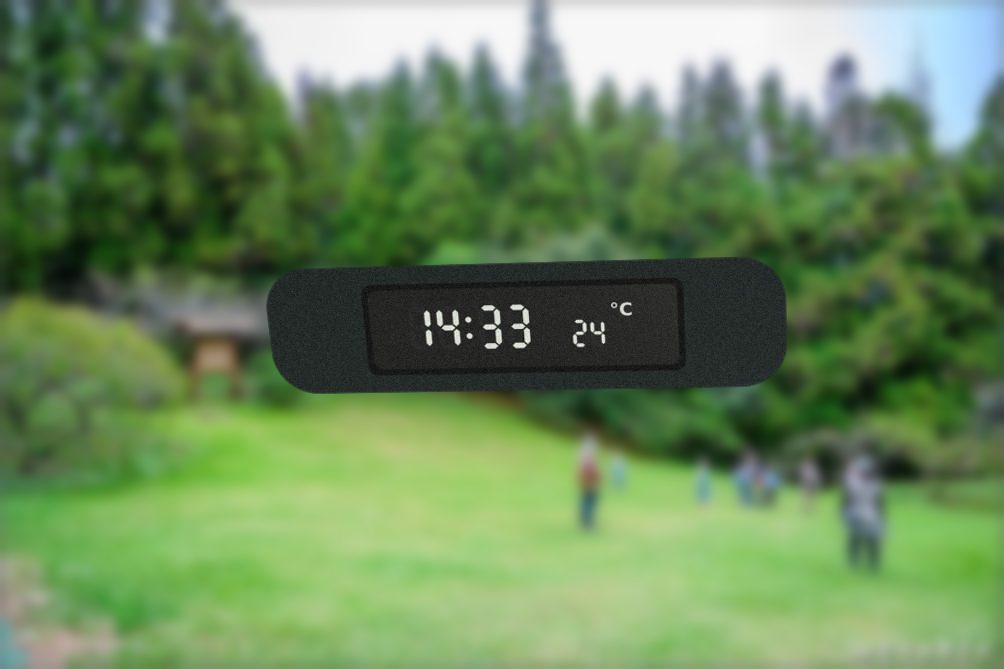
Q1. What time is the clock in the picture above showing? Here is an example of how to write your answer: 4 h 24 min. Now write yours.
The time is 14 h 33 min
